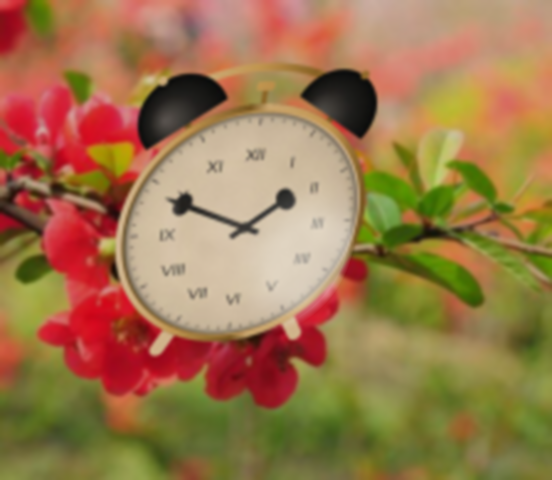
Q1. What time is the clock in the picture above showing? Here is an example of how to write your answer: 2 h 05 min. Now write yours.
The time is 1 h 49 min
